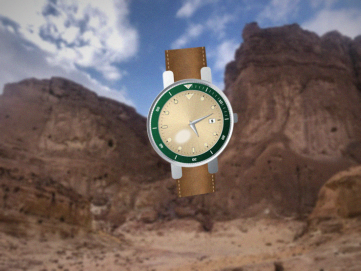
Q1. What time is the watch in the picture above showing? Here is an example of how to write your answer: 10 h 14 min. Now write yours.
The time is 5 h 12 min
